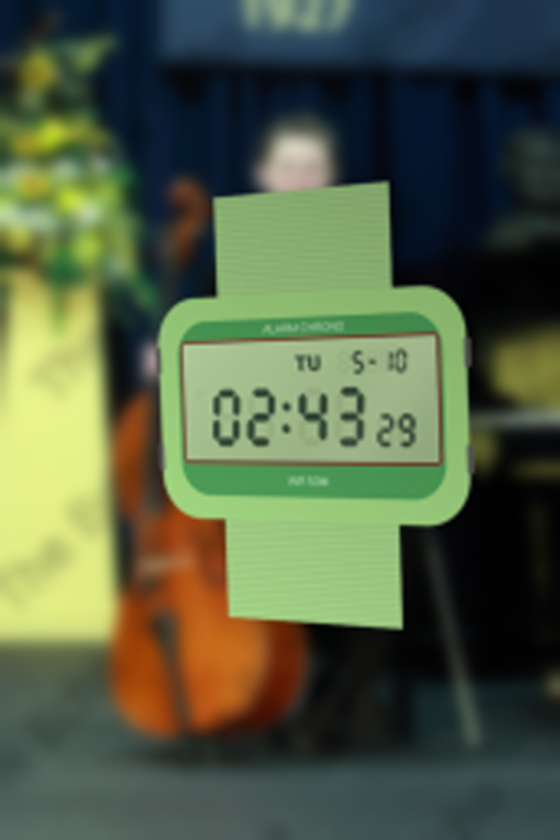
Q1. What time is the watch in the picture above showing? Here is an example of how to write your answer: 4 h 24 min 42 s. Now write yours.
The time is 2 h 43 min 29 s
